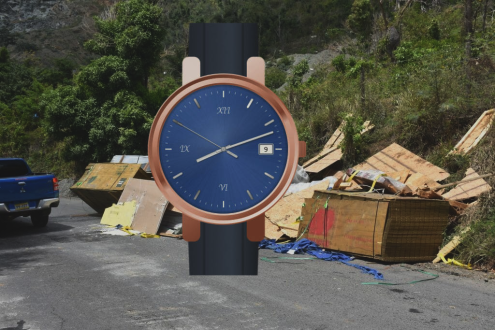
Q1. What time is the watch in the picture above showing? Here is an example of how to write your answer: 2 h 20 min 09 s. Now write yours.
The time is 8 h 11 min 50 s
